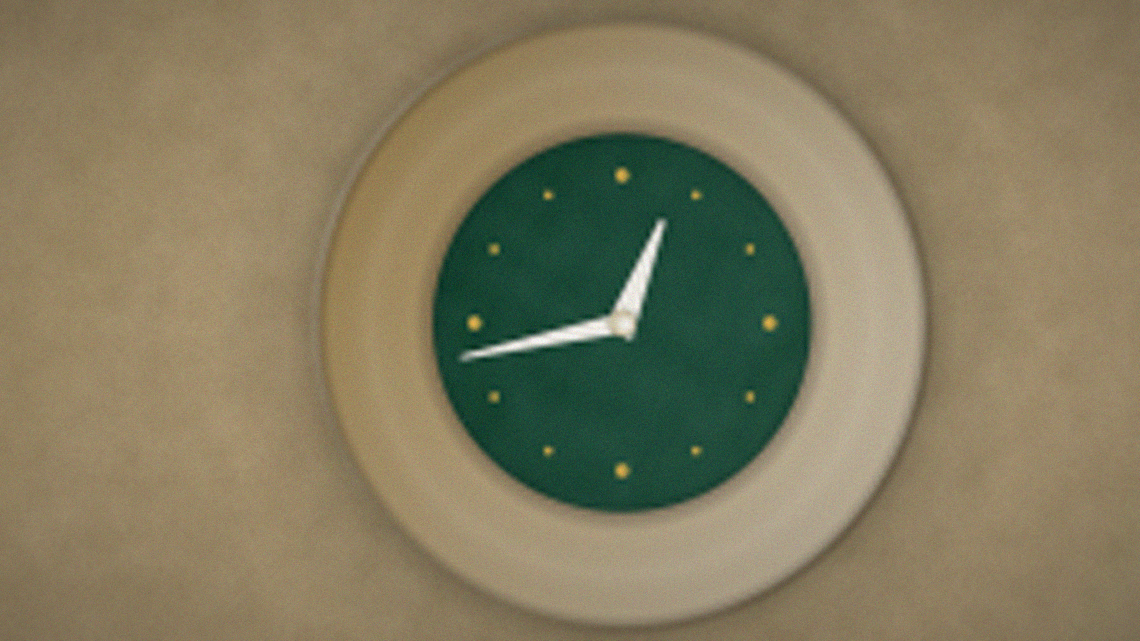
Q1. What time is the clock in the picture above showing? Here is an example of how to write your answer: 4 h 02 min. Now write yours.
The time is 12 h 43 min
